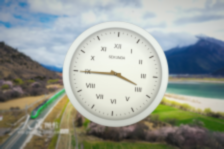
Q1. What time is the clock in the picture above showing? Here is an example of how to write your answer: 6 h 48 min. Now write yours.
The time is 3 h 45 min
